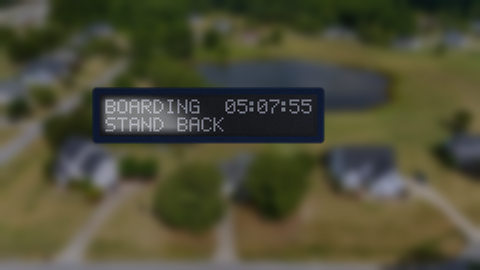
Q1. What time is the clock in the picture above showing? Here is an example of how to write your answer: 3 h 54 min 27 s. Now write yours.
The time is 5 h 07 min 55 s
